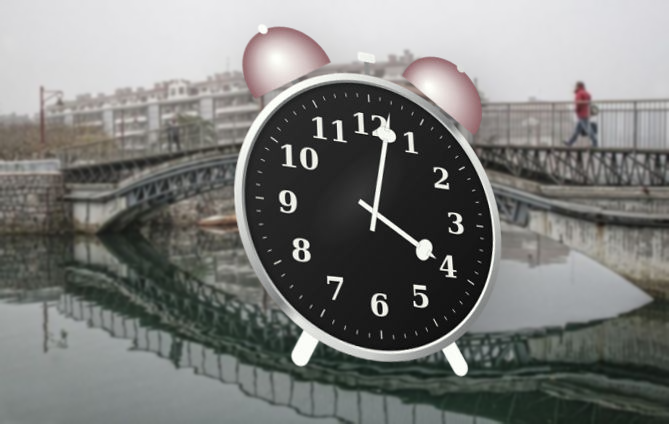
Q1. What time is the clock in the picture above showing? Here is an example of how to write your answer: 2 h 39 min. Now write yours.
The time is 4 h 02 min
